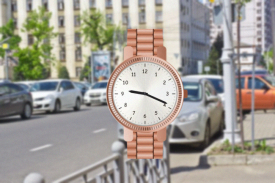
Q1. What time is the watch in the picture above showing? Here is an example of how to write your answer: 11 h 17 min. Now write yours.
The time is 9 h 19 min
